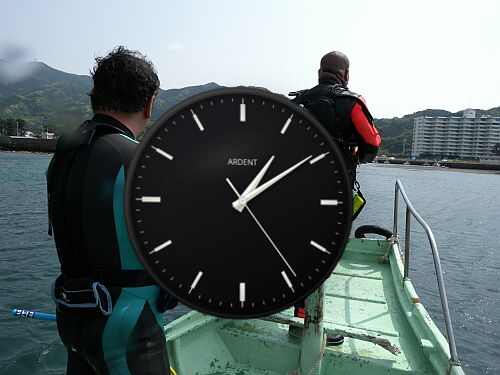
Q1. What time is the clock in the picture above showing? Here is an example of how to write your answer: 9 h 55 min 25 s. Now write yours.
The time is 1 h 09 min 24 s
